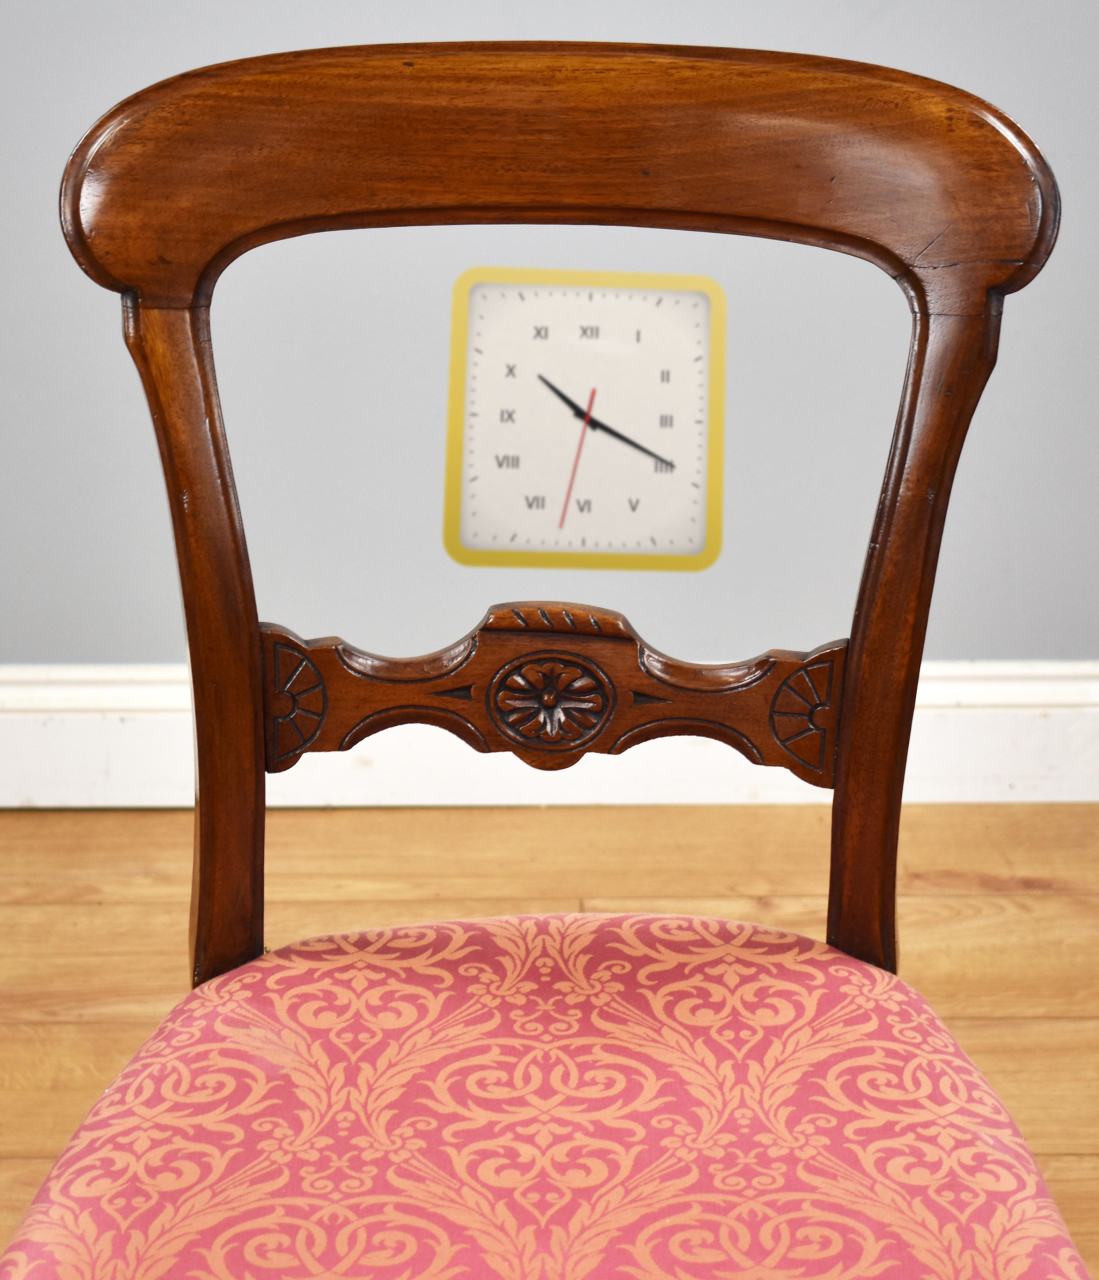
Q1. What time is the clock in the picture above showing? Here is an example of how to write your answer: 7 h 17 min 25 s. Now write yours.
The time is 10 h 19 min 32 s
